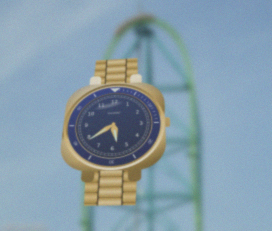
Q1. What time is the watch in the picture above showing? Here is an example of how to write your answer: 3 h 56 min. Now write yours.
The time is 5 h 39 min
